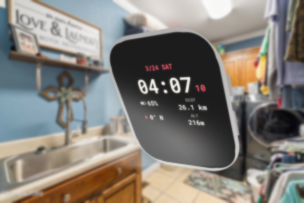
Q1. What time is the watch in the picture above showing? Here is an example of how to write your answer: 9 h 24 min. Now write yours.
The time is 4 h 07 min
